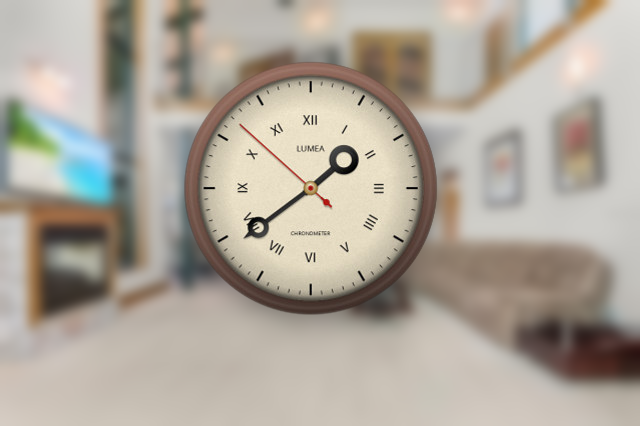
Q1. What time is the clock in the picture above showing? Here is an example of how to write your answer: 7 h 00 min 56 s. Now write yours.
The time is 1 h 38 min 52 s
